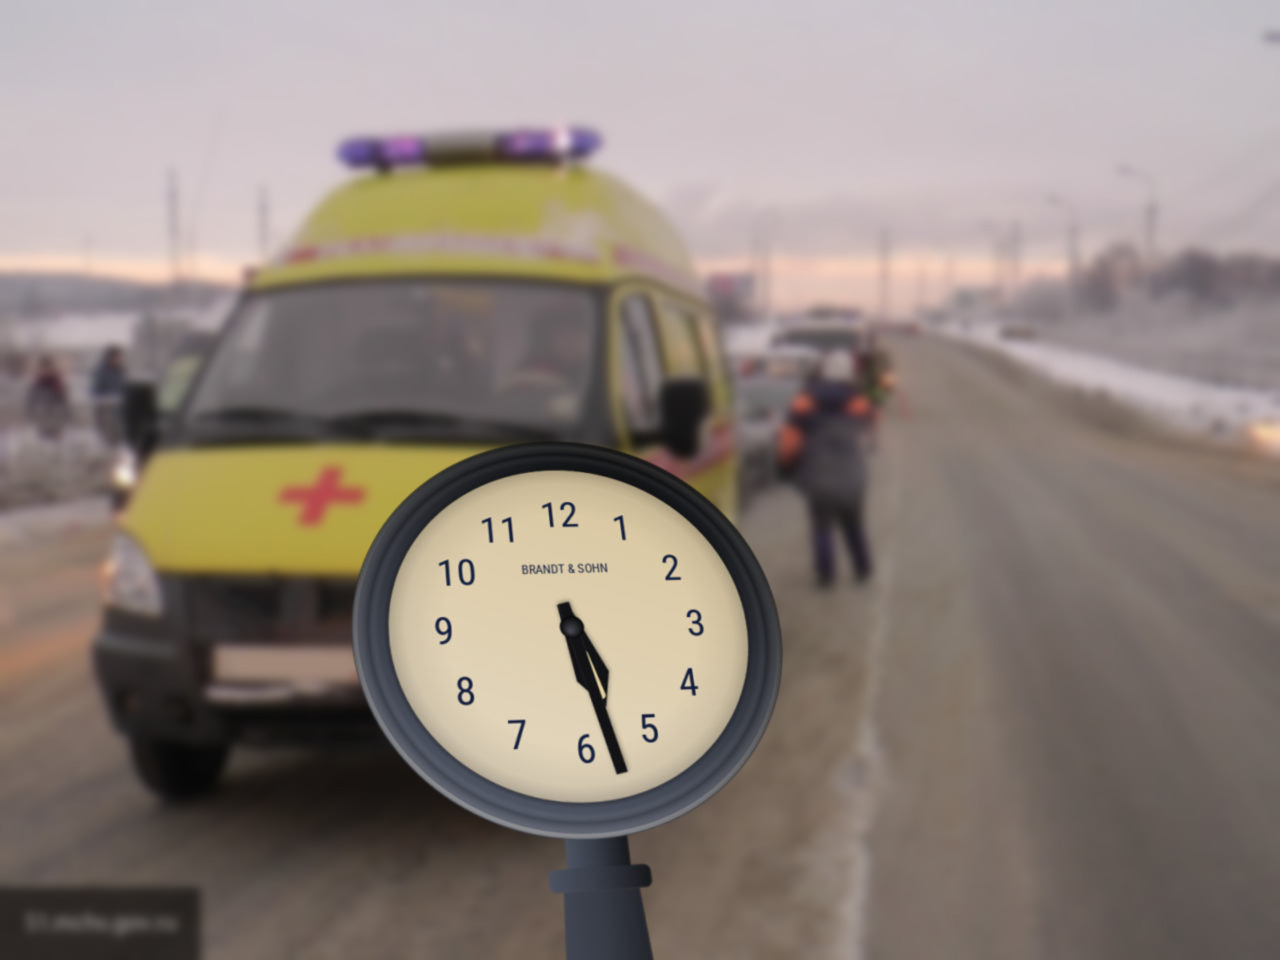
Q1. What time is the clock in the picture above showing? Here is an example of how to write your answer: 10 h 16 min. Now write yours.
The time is 5 h 28 min
